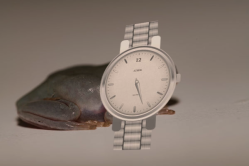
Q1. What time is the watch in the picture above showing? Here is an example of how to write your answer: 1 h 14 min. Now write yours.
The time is 5 h 27 min
